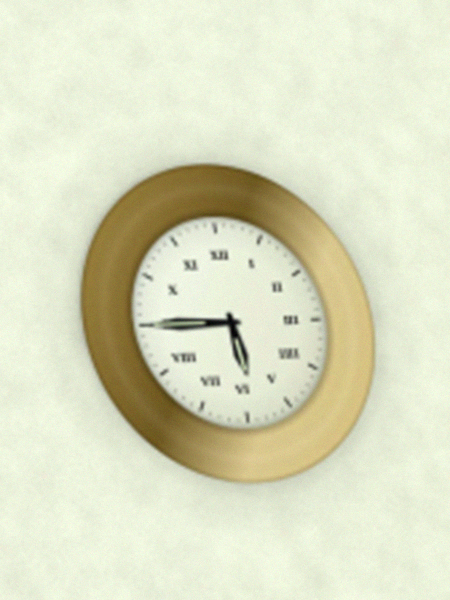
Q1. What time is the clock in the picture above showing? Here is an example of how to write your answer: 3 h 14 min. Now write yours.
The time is 5 h 45 min
